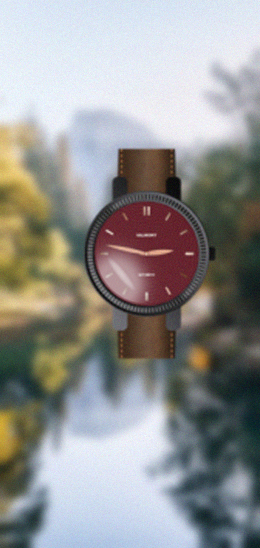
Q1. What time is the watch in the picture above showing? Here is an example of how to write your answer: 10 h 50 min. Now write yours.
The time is 2 h 47 min
